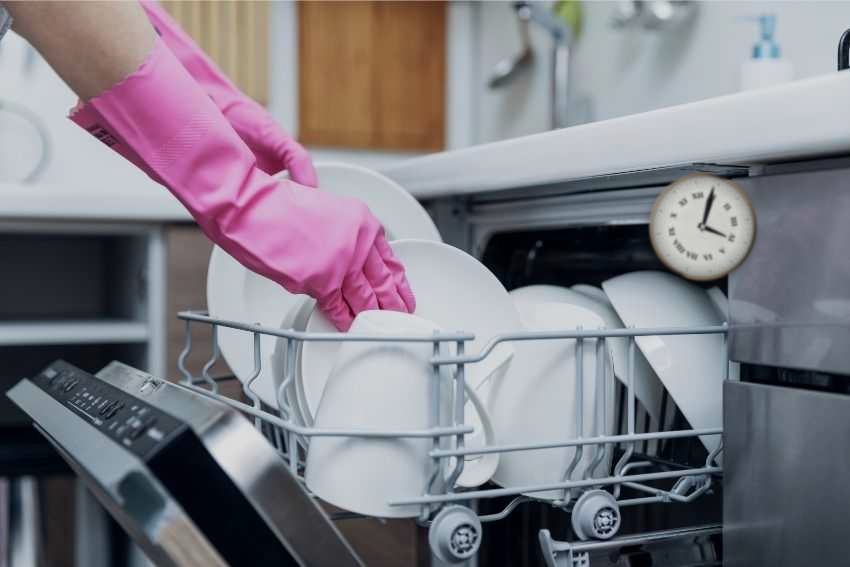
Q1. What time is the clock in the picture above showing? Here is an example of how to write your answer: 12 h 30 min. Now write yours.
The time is 4 h 04 min
